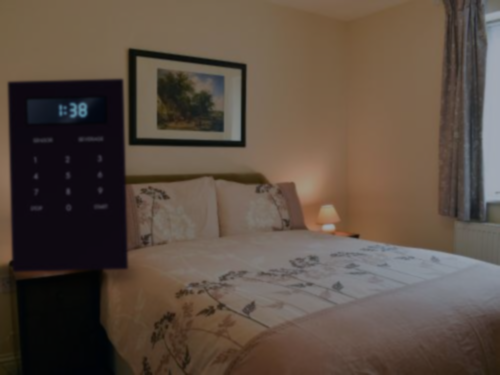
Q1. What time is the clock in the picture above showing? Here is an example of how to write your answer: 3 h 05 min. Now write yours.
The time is 1 h 38 min
